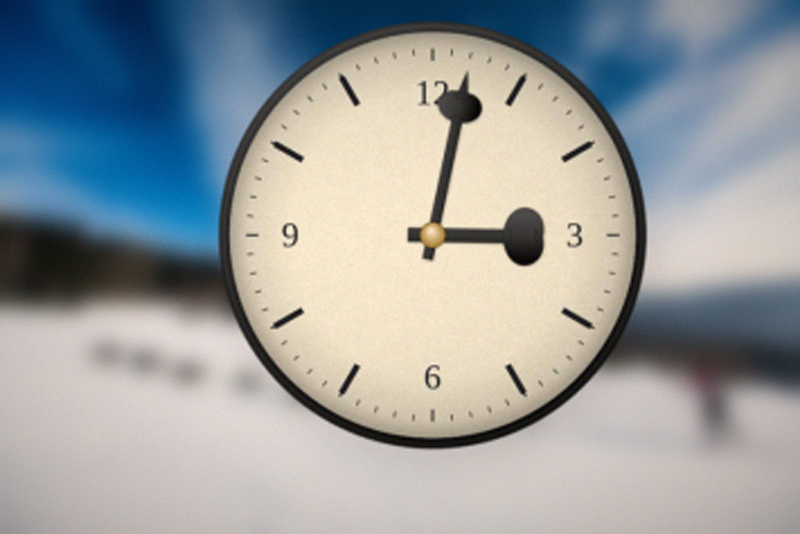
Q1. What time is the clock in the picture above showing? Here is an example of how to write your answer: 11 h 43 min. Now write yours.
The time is 3 h 02 min
